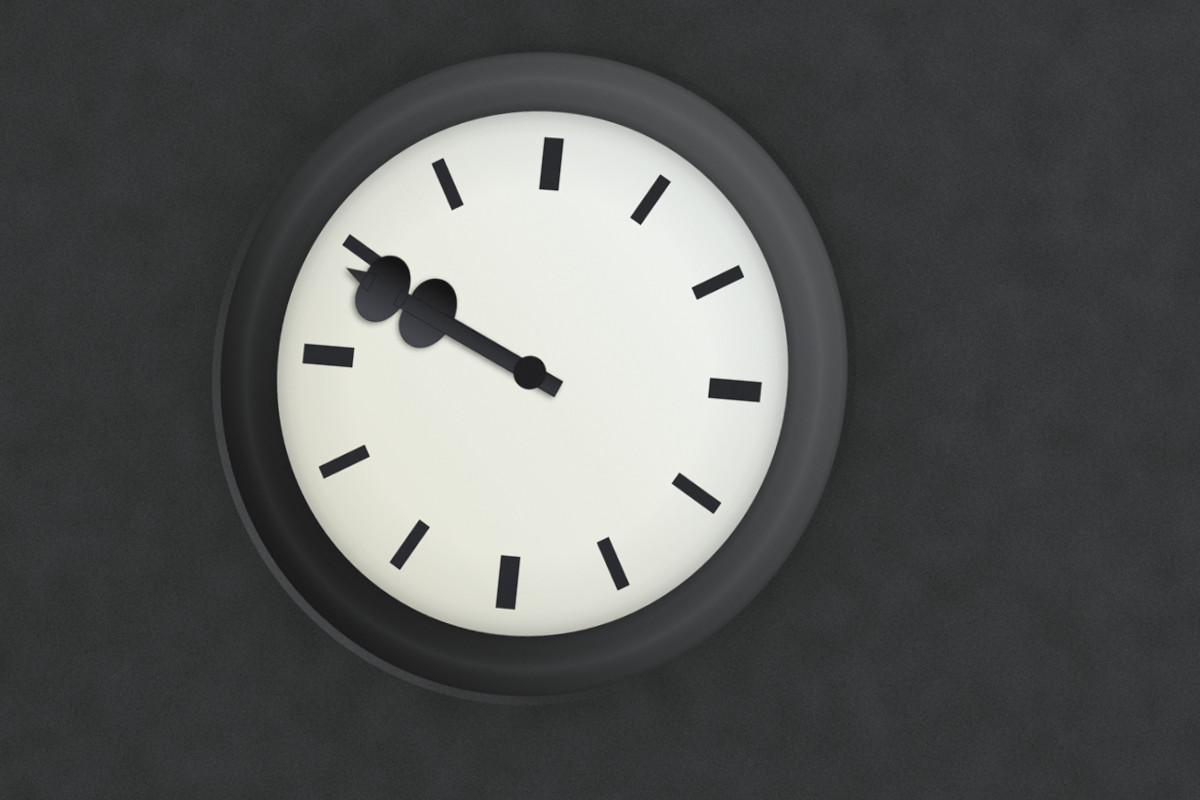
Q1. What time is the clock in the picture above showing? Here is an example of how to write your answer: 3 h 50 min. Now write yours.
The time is 9 h 49 min
